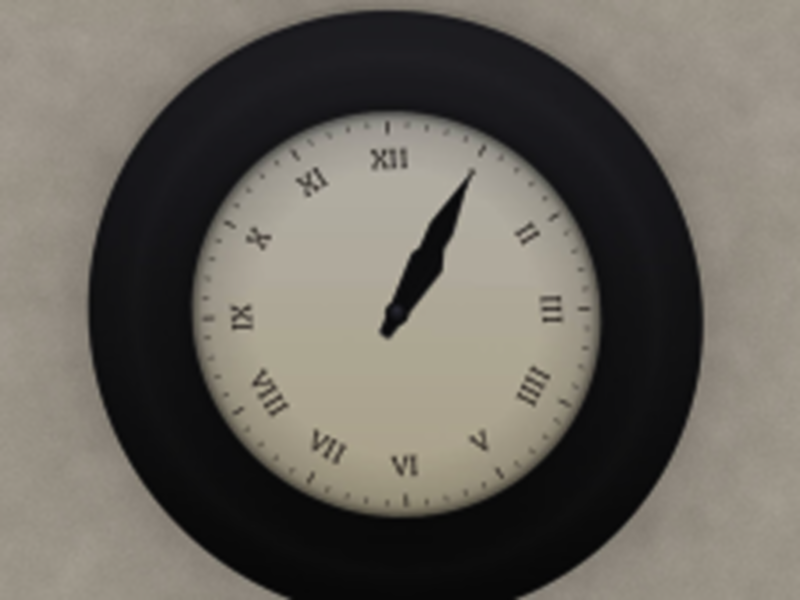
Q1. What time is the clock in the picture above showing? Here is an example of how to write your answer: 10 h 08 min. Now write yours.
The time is 1 h 05 min
